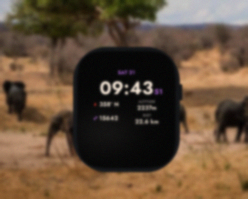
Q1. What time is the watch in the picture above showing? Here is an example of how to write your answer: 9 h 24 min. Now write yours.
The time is 9 h 43 min
